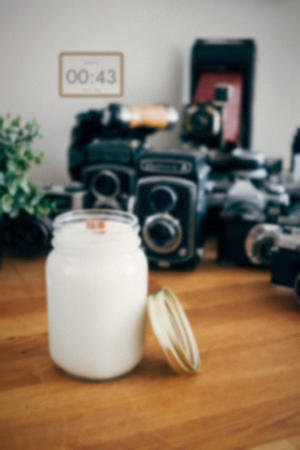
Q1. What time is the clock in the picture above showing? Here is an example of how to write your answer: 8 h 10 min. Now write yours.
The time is 0 h 43 min
